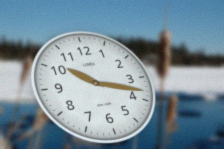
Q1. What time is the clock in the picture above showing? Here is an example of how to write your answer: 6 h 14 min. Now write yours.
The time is 10 h 18 min
